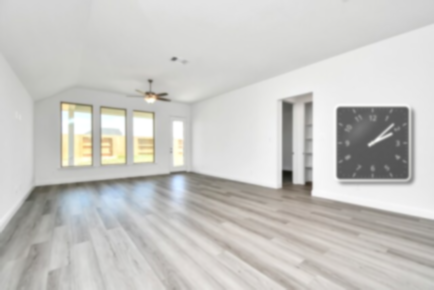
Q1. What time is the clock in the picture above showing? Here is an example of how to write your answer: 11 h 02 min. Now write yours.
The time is 2 h 08 min
